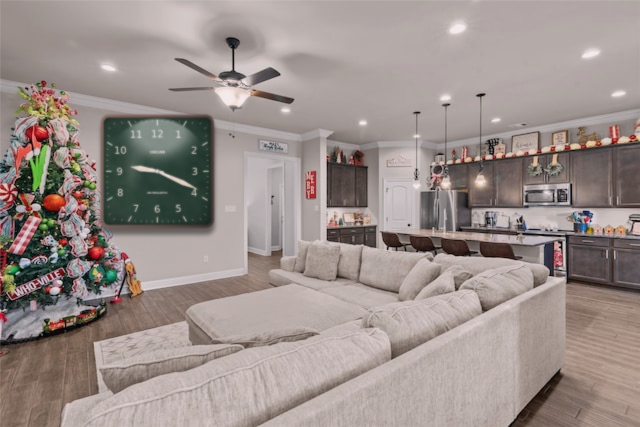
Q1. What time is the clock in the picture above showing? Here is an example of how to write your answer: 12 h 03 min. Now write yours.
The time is 9 h 19 min
